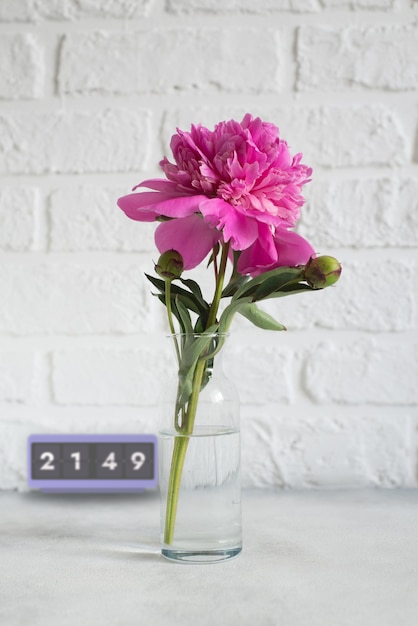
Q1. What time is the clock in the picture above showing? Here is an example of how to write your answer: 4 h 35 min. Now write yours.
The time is 21 h 49 min
